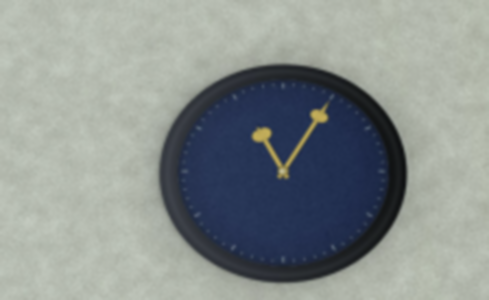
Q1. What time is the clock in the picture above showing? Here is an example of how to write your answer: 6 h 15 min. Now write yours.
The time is 11 h 05 min
